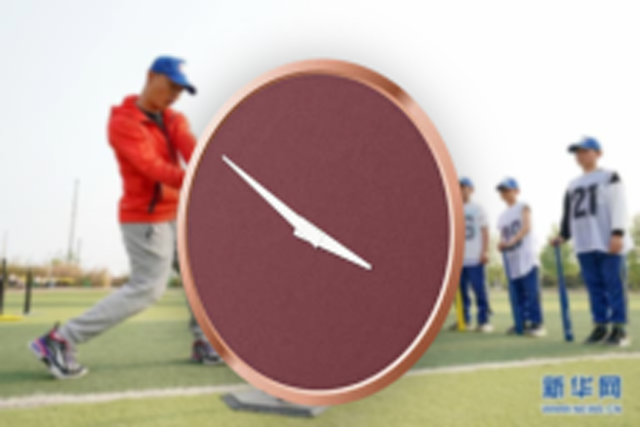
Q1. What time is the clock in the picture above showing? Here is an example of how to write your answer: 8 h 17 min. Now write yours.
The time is 3 h 51 min
